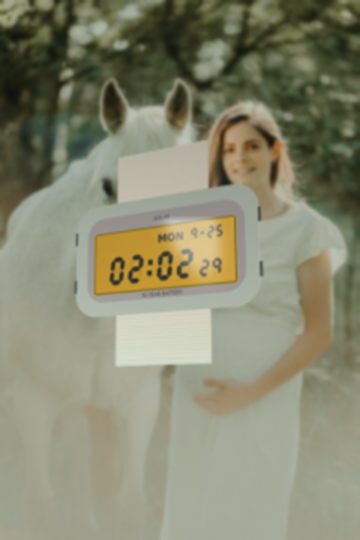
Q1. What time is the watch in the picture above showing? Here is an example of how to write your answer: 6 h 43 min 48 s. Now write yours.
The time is 2 h 02 min 29 s
